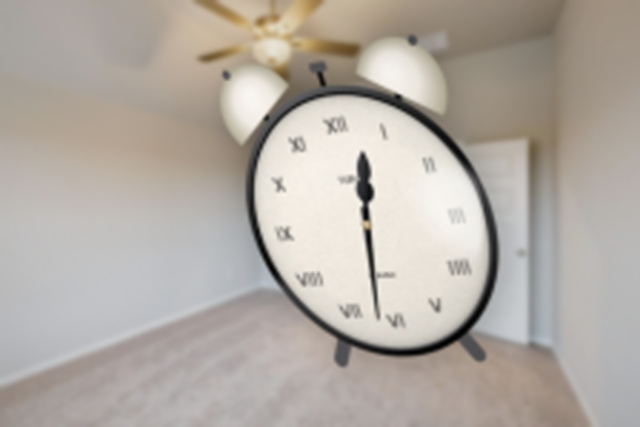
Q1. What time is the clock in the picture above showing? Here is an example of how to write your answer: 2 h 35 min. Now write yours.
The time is 12 h 32 min
